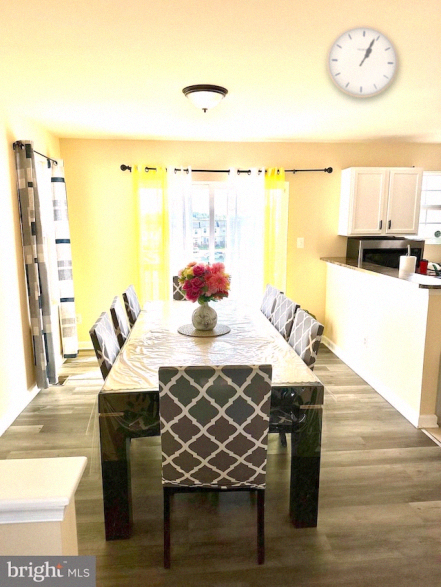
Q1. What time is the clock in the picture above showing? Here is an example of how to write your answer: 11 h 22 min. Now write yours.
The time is 1 h 04 min
